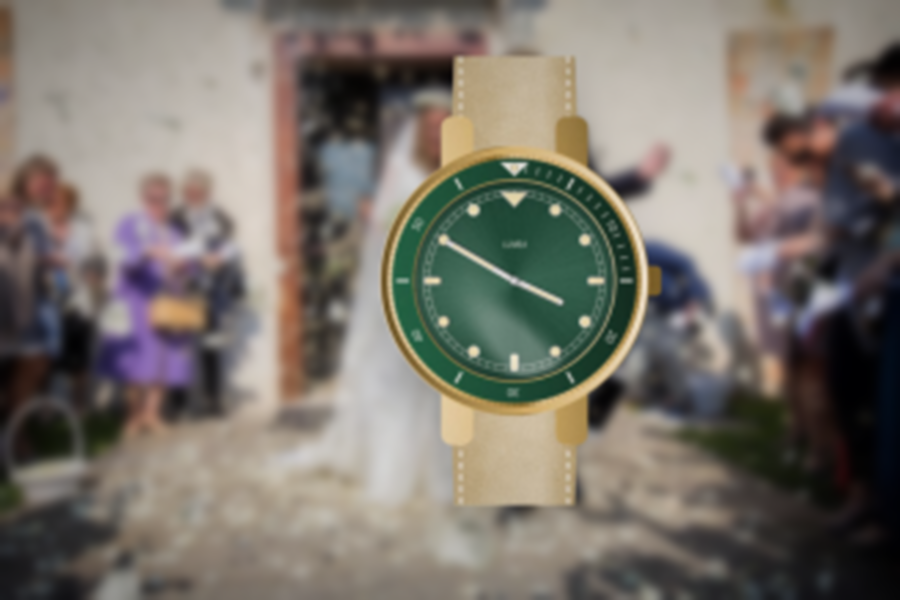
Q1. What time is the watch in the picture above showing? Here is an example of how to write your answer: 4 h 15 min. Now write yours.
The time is 3 h 50 min
